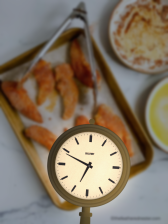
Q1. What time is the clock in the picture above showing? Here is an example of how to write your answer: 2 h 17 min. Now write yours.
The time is 6 h 49 min
